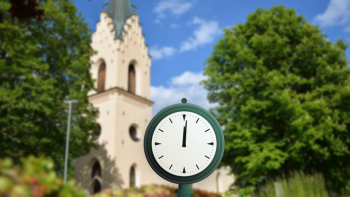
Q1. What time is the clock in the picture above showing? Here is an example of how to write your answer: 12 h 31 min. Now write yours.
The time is 12 h 01 min
